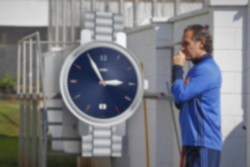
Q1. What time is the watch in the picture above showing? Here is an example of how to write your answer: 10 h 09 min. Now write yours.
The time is 2 h 55 min
